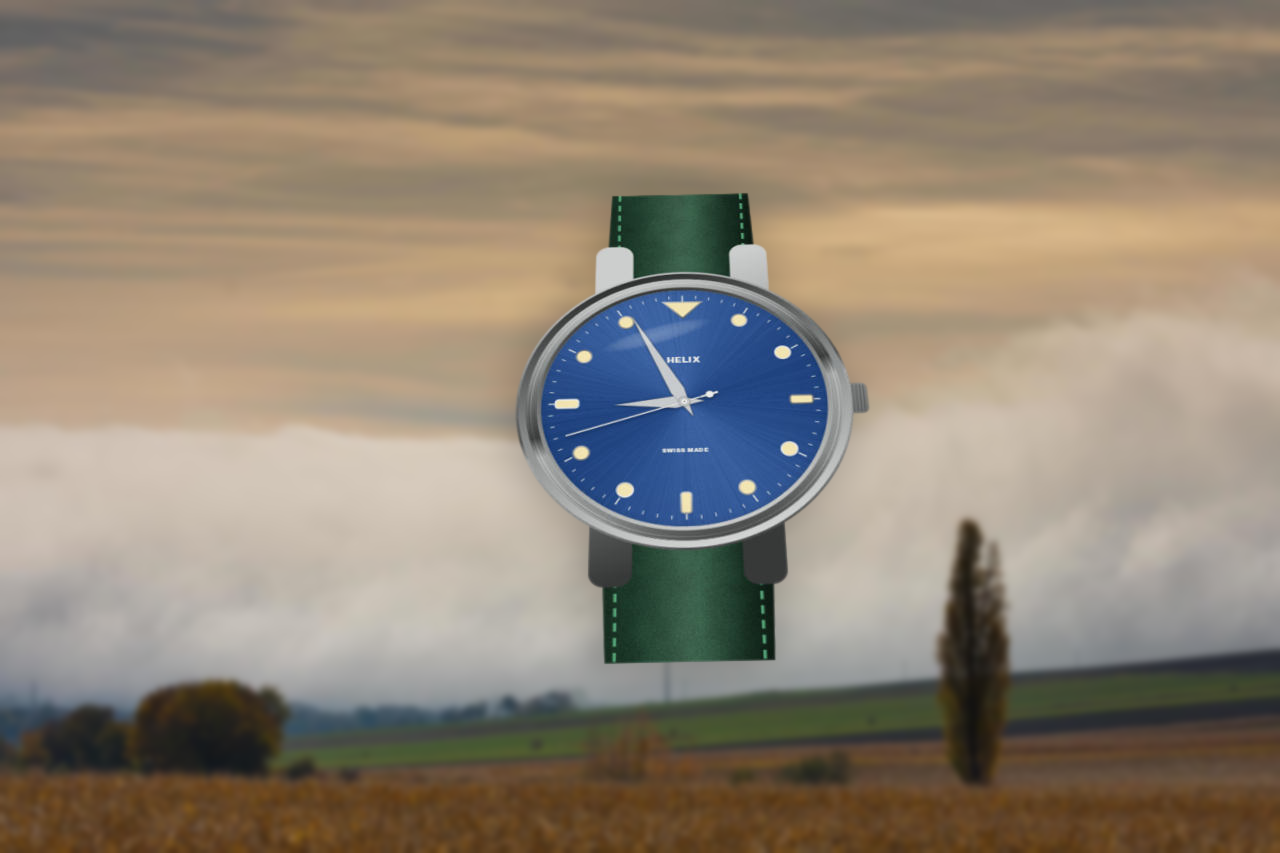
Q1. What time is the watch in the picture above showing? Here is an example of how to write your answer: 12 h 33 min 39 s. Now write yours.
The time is 8 h 55 min 42 s
